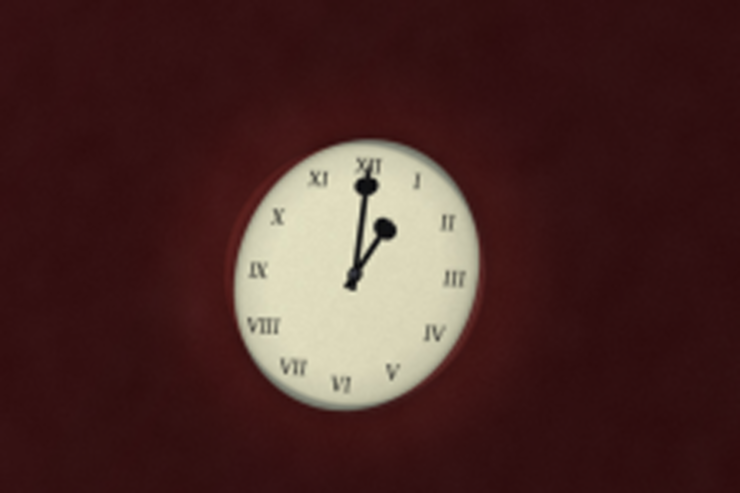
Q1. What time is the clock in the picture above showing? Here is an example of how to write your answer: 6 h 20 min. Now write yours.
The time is 1 h 00 min
